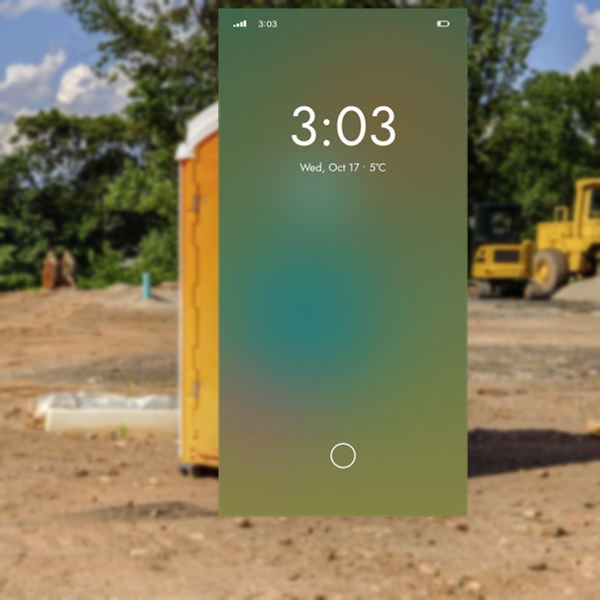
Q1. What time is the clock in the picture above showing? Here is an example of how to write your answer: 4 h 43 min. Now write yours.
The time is 3 h 03 min
